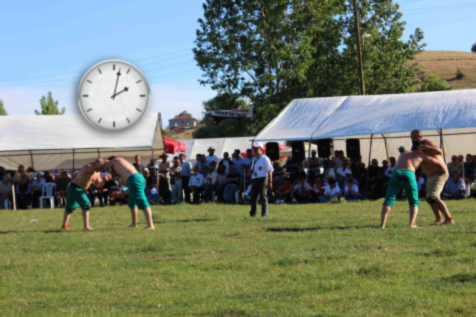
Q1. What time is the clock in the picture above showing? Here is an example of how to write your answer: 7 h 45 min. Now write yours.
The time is 2 h 02 min
